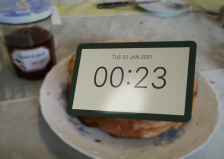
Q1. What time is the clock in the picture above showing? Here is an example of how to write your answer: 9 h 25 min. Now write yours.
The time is 0 h 23 min
